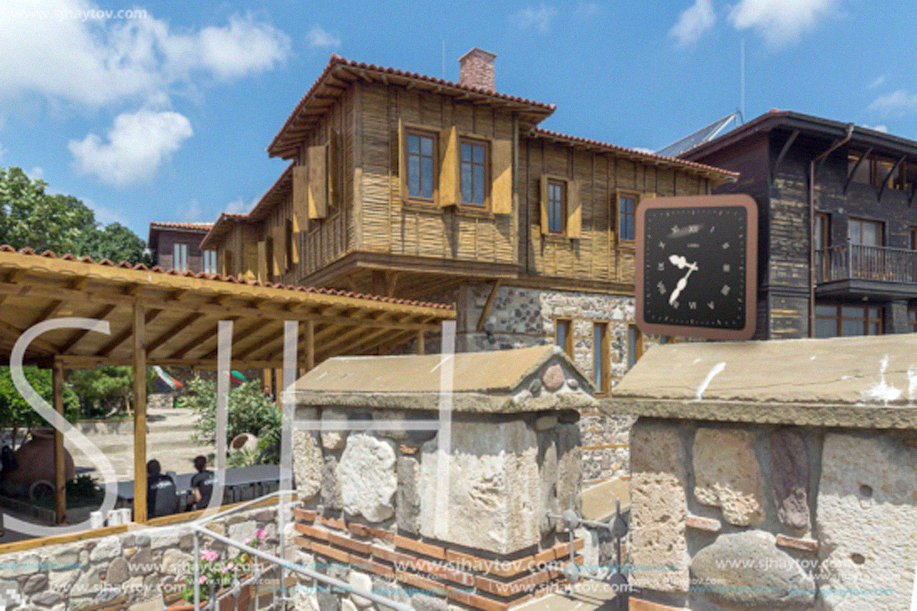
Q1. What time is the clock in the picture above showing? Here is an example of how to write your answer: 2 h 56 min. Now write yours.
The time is 9 h 36 min
